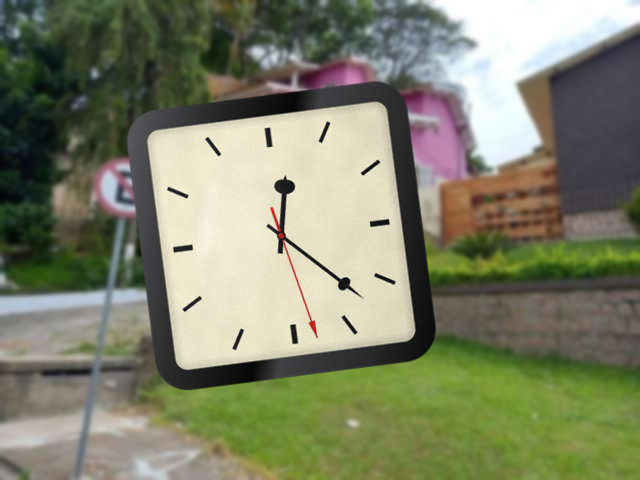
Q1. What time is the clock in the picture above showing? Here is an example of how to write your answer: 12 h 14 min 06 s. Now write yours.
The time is 12 h 22 min 28 s
